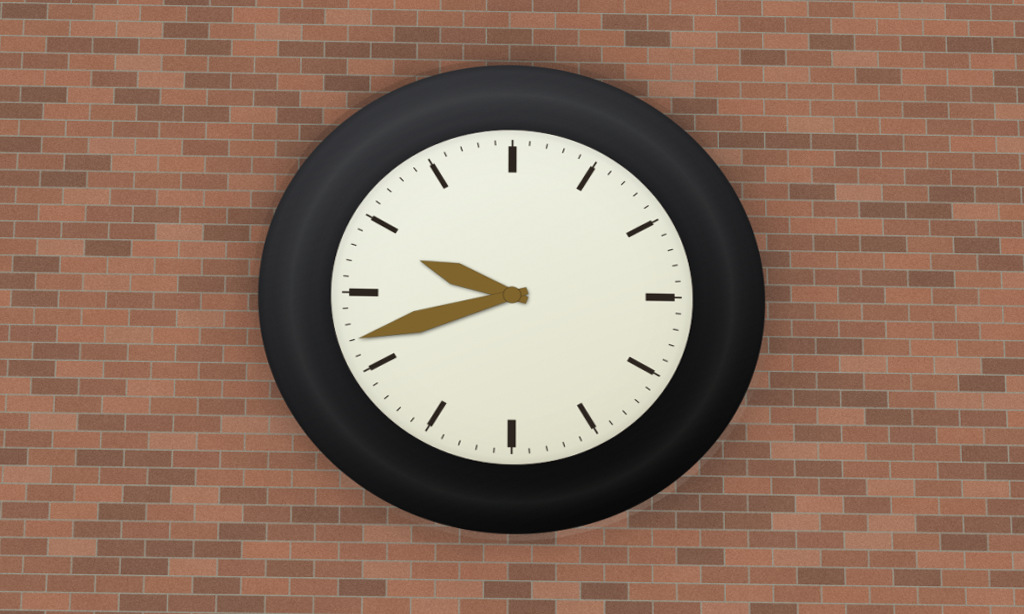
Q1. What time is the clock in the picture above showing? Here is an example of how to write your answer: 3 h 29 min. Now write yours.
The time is 9 h 42 min
